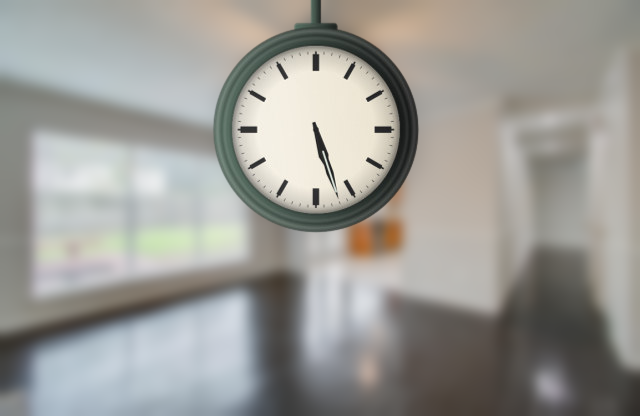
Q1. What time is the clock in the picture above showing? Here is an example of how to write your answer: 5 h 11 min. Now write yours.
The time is 5 h 27 min
